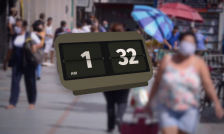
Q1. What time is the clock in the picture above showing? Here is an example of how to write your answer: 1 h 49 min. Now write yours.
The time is 1 h 32 min
